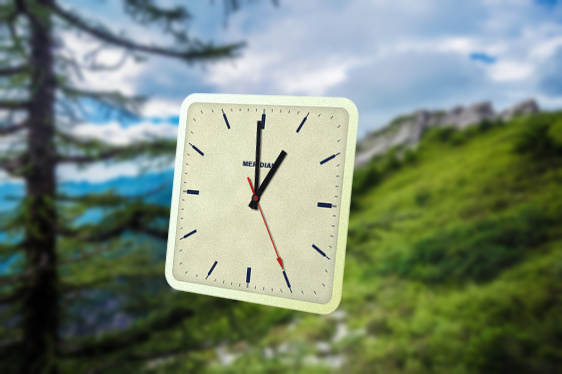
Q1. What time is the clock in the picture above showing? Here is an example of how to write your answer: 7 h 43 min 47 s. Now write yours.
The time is 12 h 59 min 25 s
